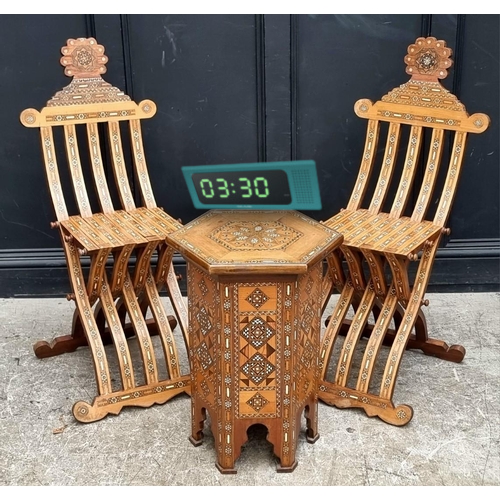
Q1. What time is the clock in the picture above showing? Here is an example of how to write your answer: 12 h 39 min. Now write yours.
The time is 3 h 30 min
